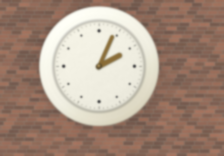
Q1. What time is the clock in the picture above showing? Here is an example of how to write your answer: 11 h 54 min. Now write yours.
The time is 2 h 04 min
